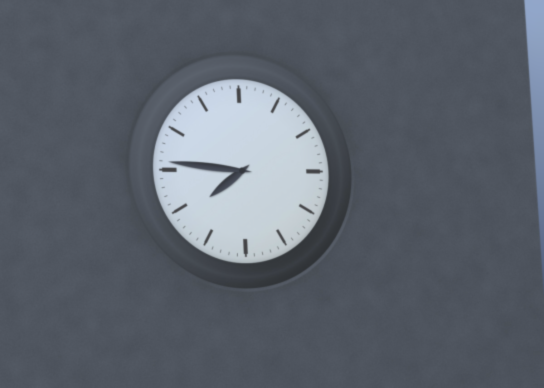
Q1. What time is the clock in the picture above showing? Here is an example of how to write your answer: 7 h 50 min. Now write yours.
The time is 7 h 46 min
